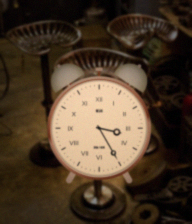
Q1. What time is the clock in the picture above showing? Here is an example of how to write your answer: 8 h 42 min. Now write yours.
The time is 3 h 25 min
